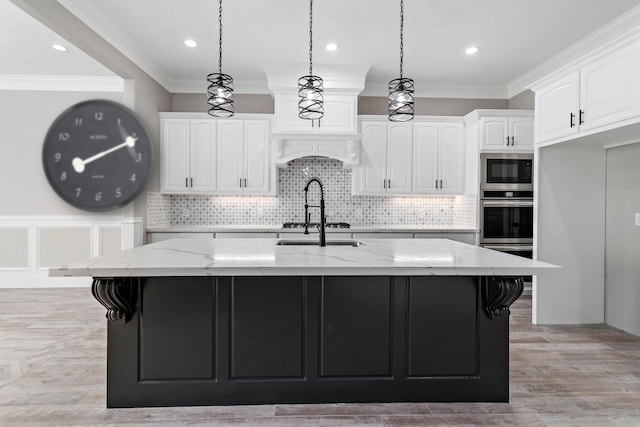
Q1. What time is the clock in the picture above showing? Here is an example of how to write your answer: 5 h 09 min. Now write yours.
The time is 8 h 11 min
